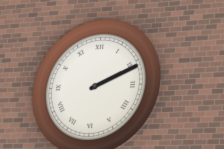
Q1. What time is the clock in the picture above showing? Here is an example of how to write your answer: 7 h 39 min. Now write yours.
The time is 2 h 11 min
